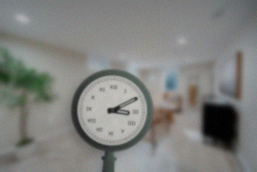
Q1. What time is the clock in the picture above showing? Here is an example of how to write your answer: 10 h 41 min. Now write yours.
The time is 3 h 10 min
